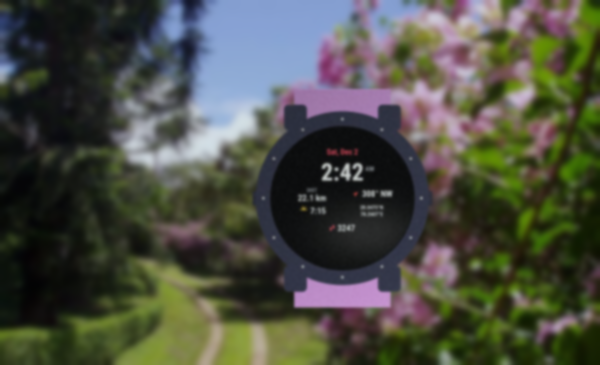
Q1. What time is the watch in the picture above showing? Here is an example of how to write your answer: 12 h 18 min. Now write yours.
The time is 2 h 42 min
